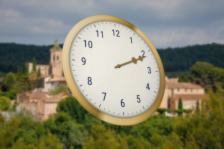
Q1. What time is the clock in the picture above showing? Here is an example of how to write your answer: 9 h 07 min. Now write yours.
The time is 2 h 11 min
